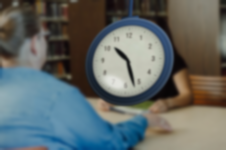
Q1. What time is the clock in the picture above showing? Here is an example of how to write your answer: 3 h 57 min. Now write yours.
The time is 10 h 27 min
